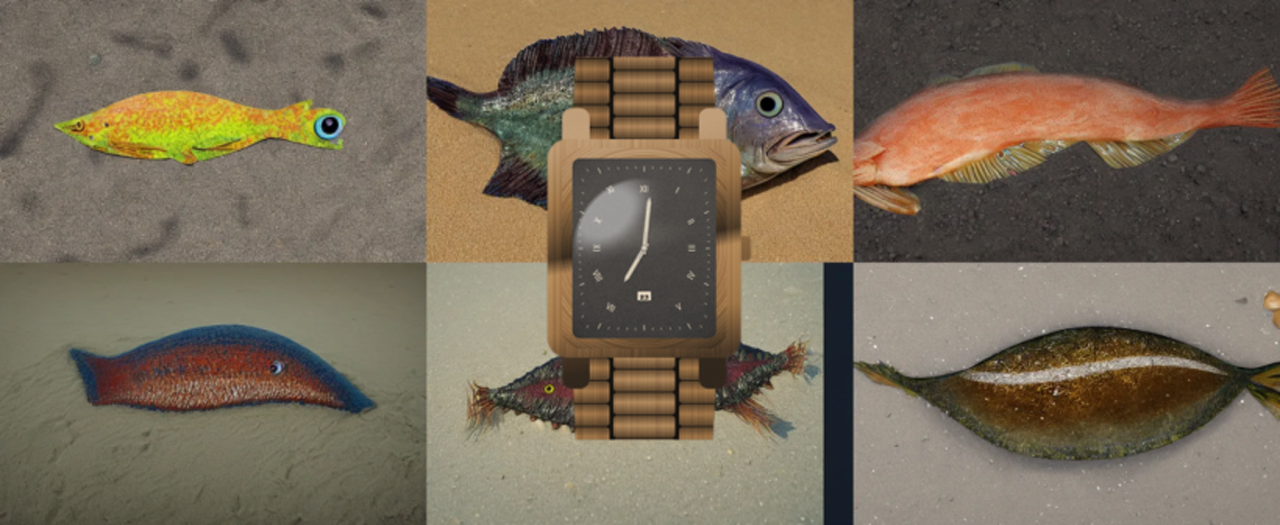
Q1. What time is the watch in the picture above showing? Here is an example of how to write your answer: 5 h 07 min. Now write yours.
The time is 7 h 01 min
